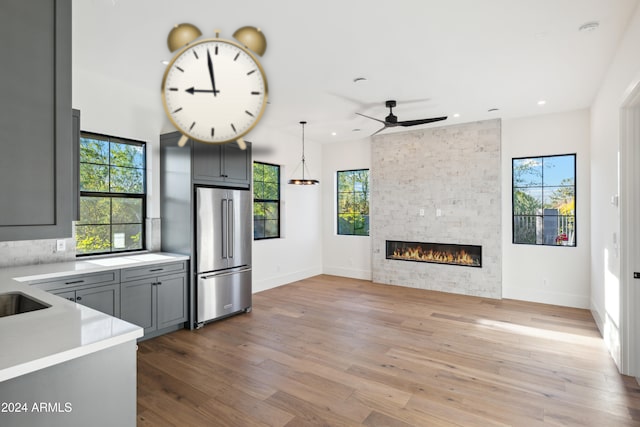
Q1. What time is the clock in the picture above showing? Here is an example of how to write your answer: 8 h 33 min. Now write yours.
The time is 8 h 58 min
